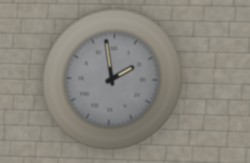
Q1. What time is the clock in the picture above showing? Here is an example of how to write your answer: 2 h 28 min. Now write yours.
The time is 1 h 58 min
